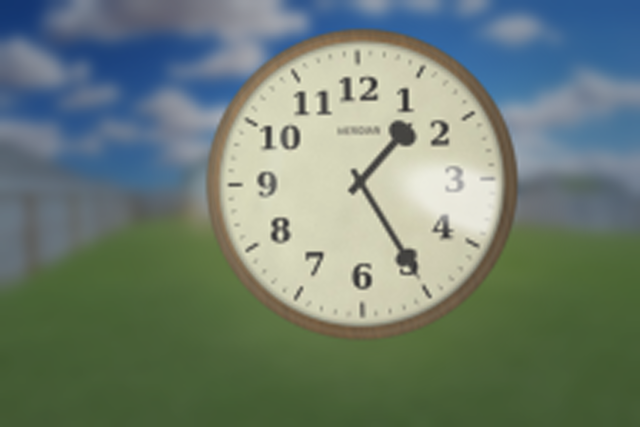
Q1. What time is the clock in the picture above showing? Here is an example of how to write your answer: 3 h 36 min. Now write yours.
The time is 1 h 25 min
